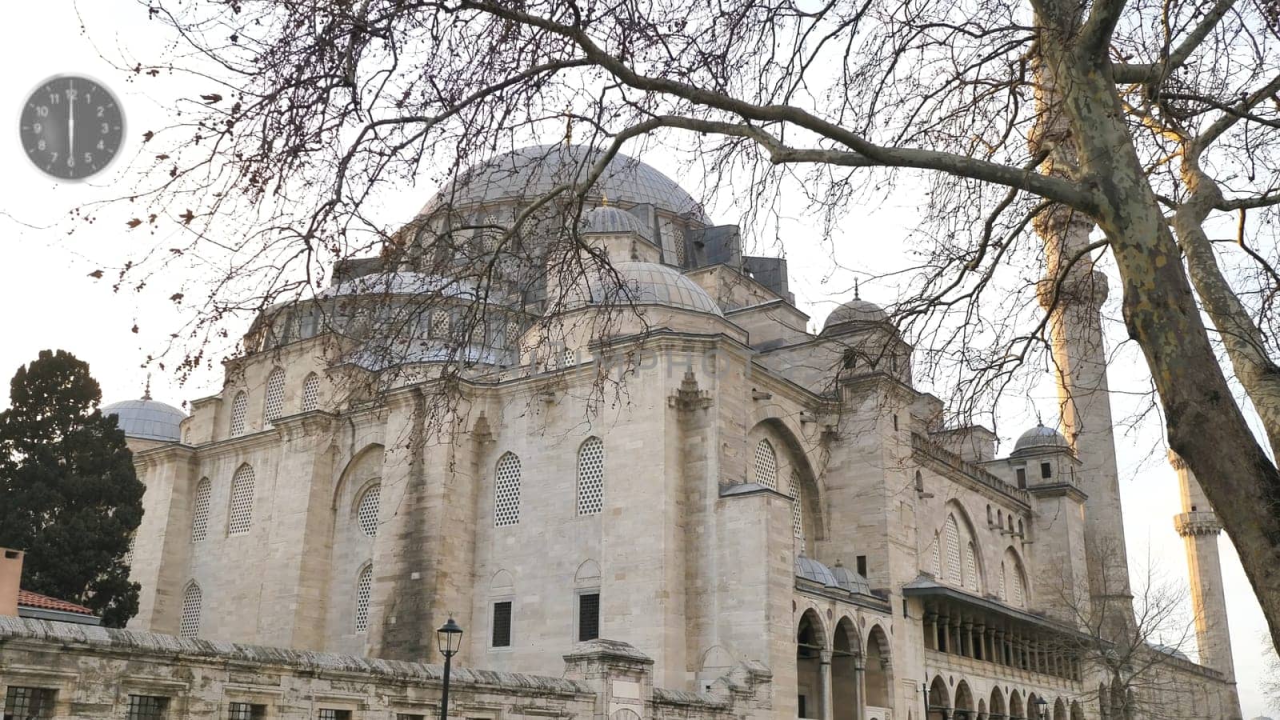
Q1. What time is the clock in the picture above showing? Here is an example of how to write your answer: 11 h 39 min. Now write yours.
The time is 6 h 00 min
